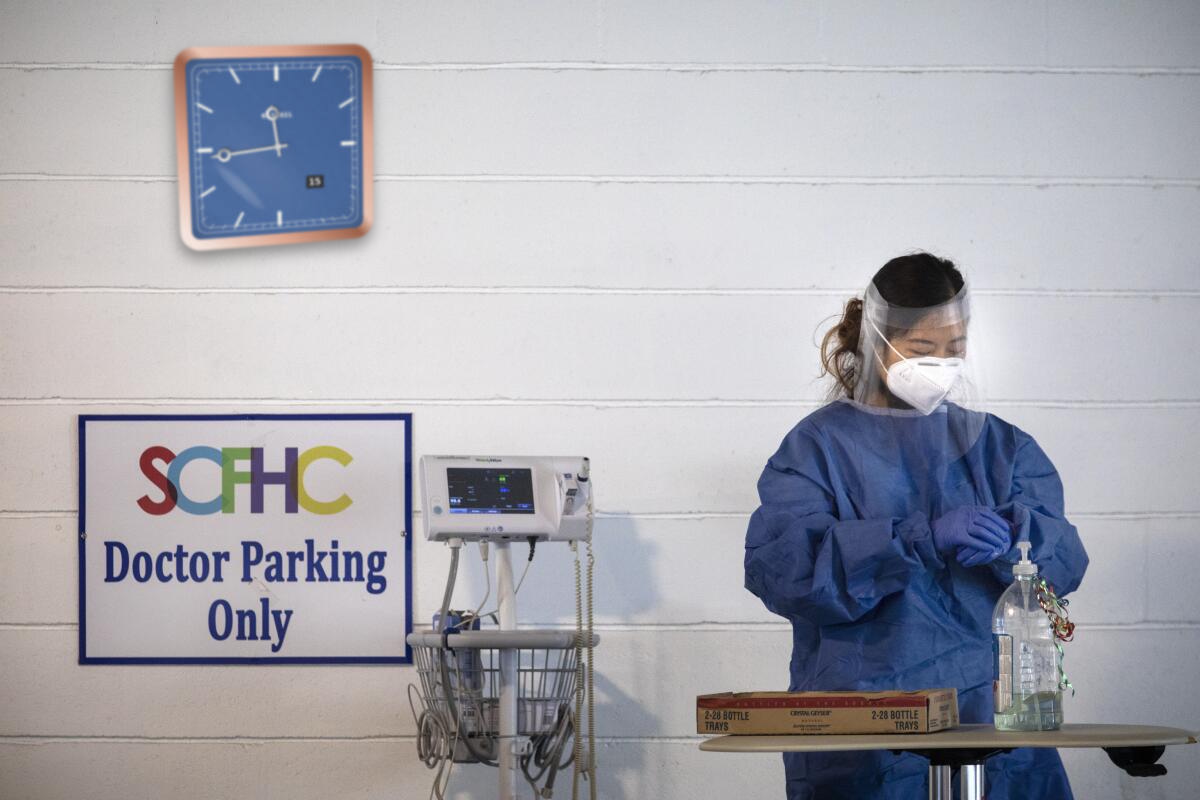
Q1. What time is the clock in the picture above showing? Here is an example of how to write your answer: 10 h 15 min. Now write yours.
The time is 11 h 44 min
